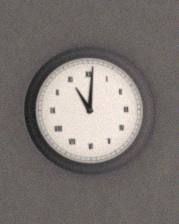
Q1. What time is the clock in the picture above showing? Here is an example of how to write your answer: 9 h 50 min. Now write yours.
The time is 11 h 01 min
